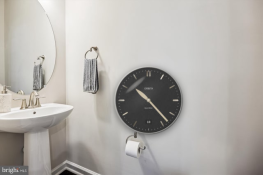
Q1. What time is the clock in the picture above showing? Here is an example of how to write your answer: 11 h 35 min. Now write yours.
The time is 10 h 23 min
